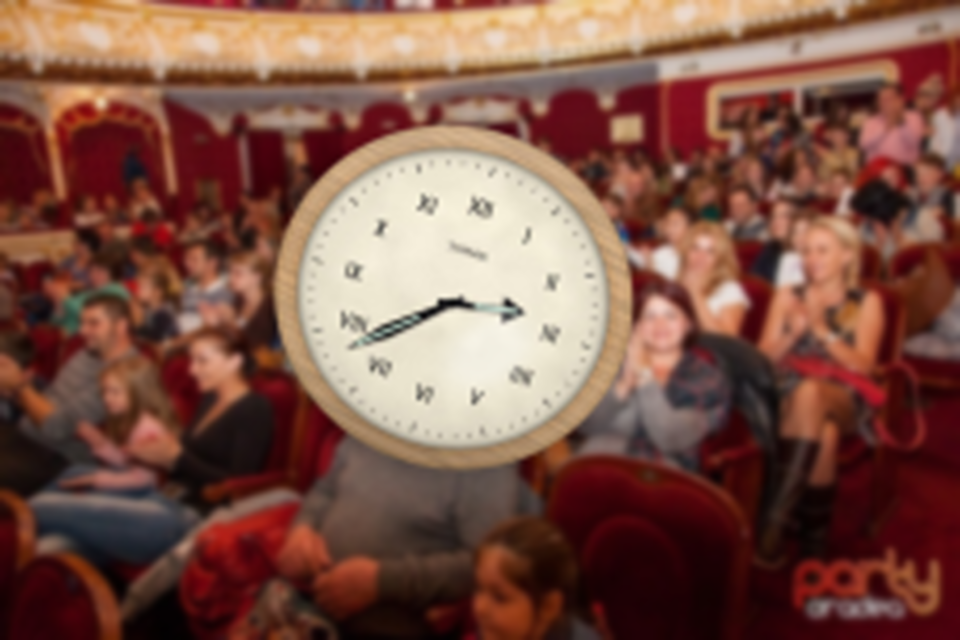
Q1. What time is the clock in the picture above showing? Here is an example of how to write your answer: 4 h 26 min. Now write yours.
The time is 2 h 38 min
